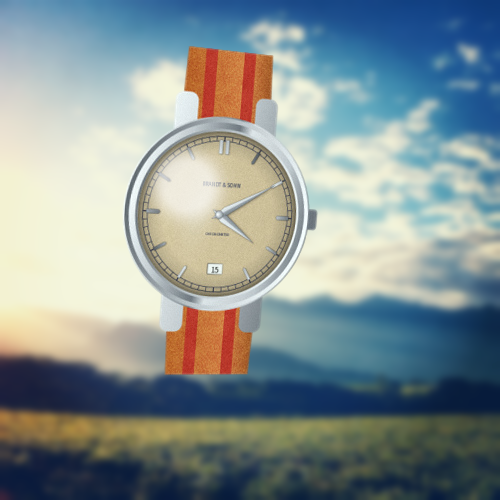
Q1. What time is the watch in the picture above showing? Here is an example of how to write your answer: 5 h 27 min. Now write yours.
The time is 4 h 10 min
